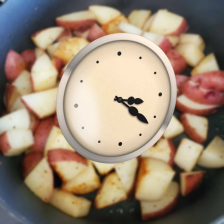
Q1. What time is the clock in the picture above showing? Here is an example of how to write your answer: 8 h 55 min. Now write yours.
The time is 3 h 22 min
